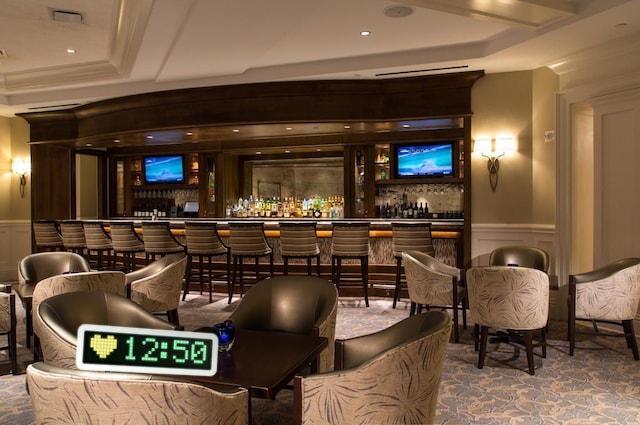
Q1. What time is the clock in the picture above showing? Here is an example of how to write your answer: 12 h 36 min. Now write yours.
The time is 12 h 50 min
